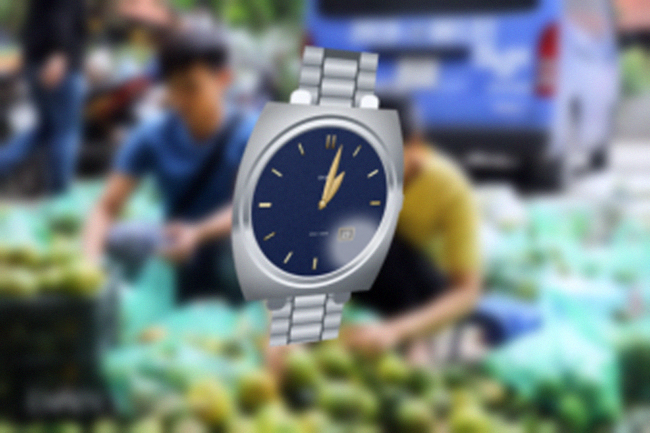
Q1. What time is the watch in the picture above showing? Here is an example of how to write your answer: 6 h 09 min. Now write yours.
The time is 1 h 02 min
